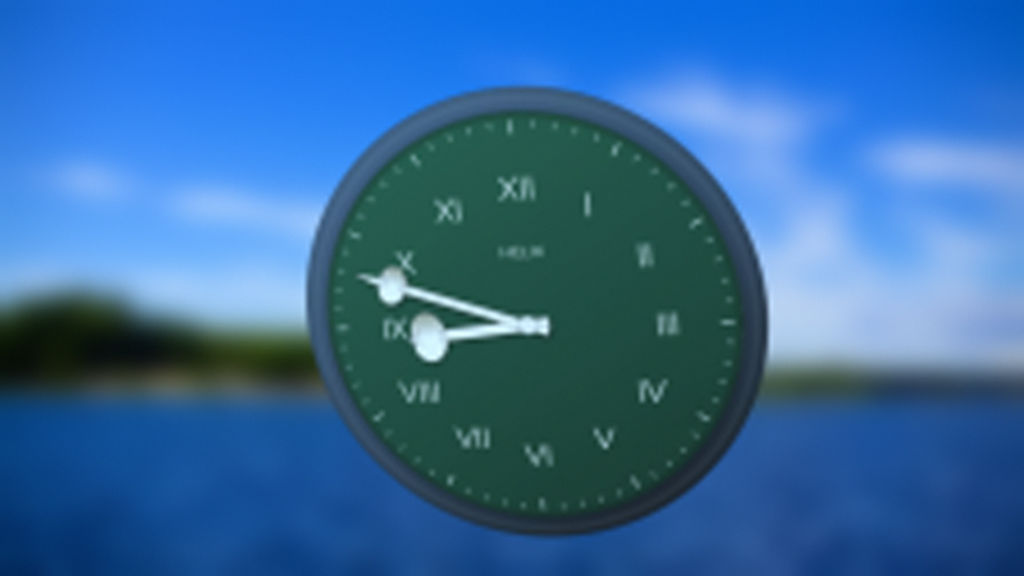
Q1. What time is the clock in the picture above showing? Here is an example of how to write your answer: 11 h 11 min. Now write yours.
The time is 8 h 48 min
